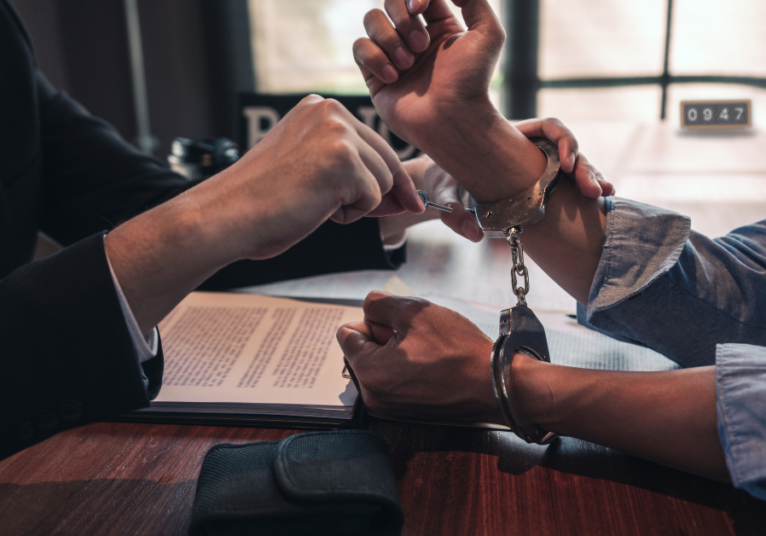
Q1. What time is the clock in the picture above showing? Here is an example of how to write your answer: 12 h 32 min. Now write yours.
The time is 9 h 47 min
